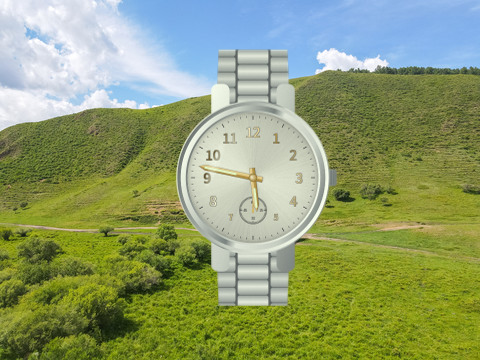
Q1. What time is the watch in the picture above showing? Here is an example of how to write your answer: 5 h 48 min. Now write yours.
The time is 5 h 47 min
